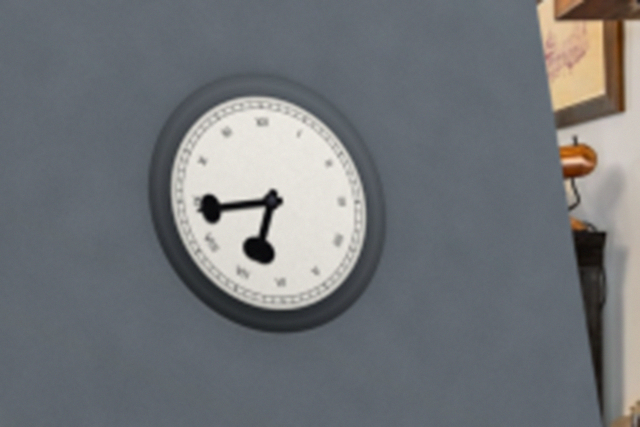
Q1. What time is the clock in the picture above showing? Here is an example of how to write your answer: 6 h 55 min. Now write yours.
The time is 6 h 44 min
